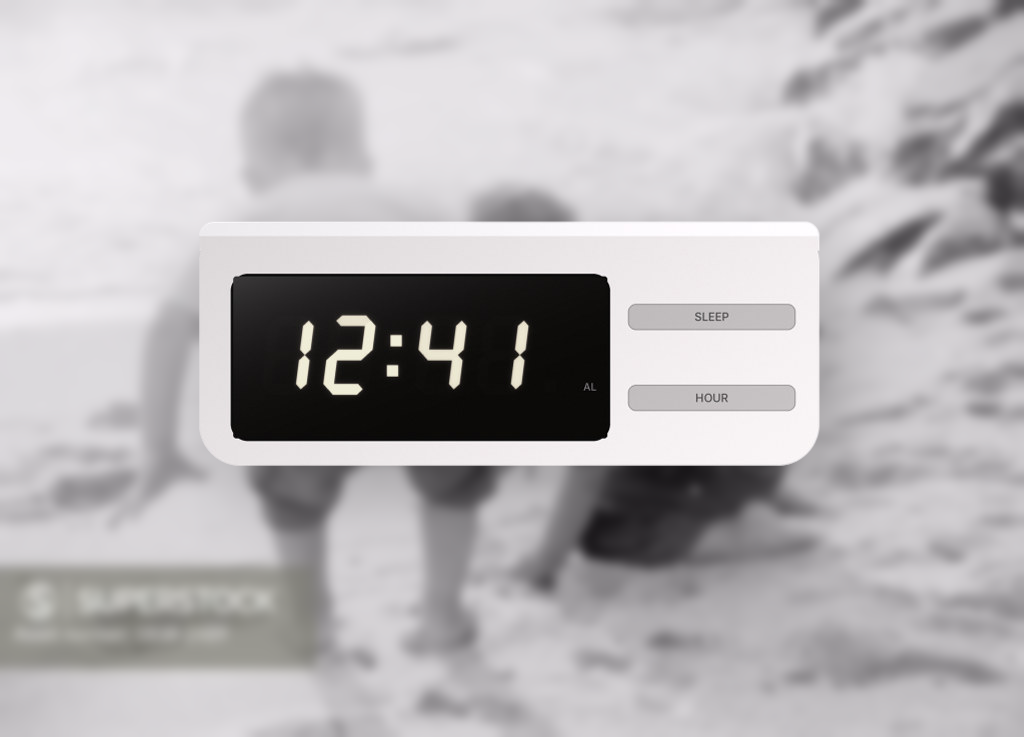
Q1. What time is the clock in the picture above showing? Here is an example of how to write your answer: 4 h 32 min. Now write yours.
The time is 12 h 41 min
